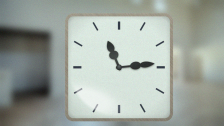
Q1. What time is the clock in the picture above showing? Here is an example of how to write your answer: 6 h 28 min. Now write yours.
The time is 11 h 14 min
